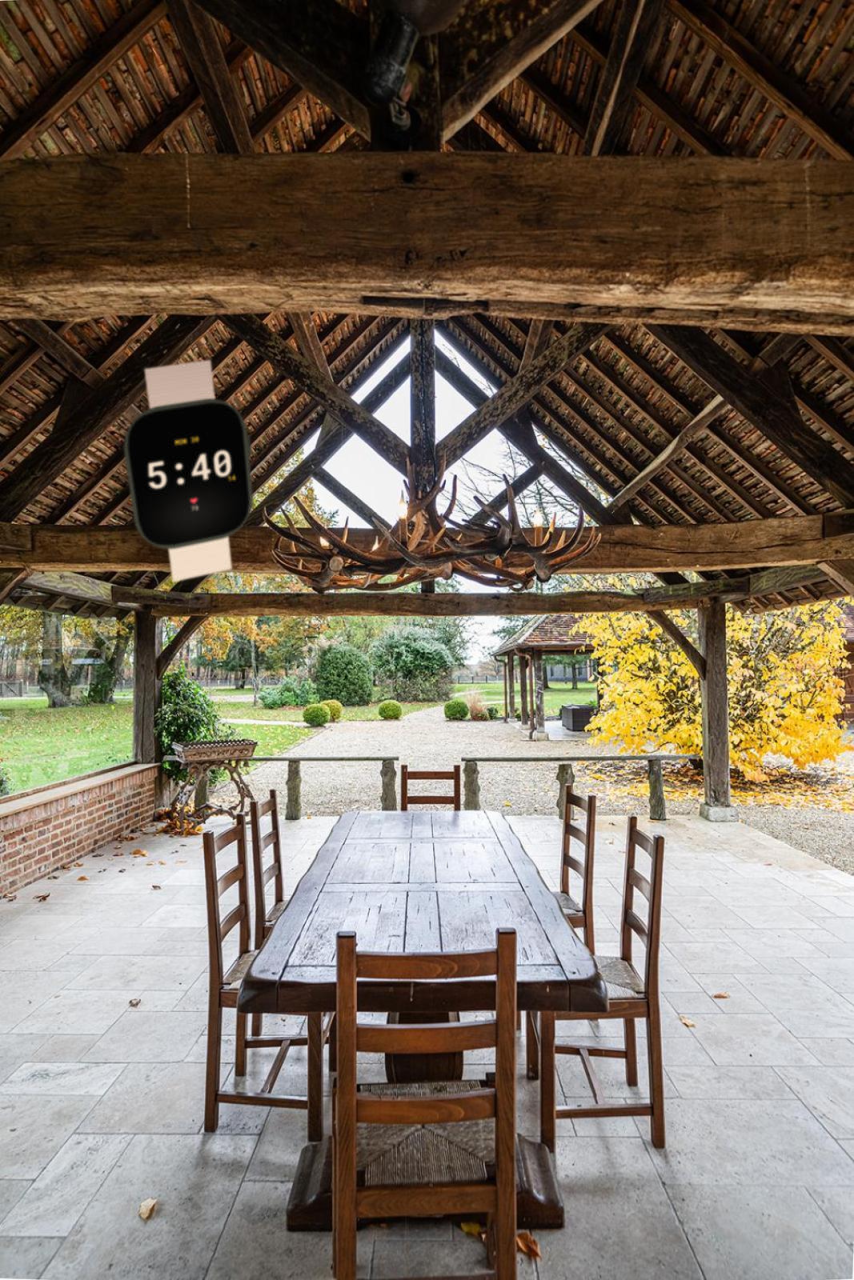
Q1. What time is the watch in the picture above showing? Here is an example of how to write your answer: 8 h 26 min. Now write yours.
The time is 5 h 40 min
